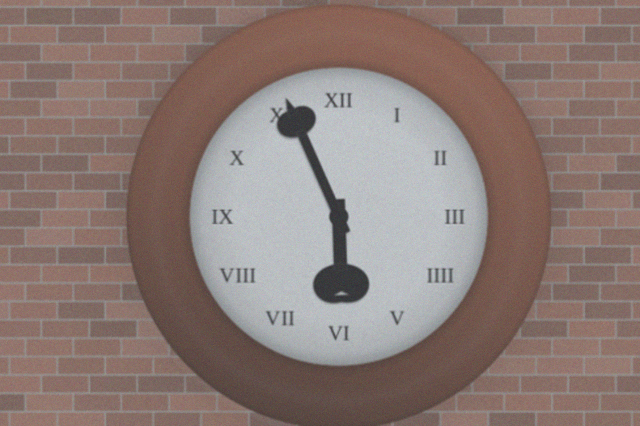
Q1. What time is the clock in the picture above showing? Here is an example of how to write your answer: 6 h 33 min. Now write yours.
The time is 5 h 56 min
